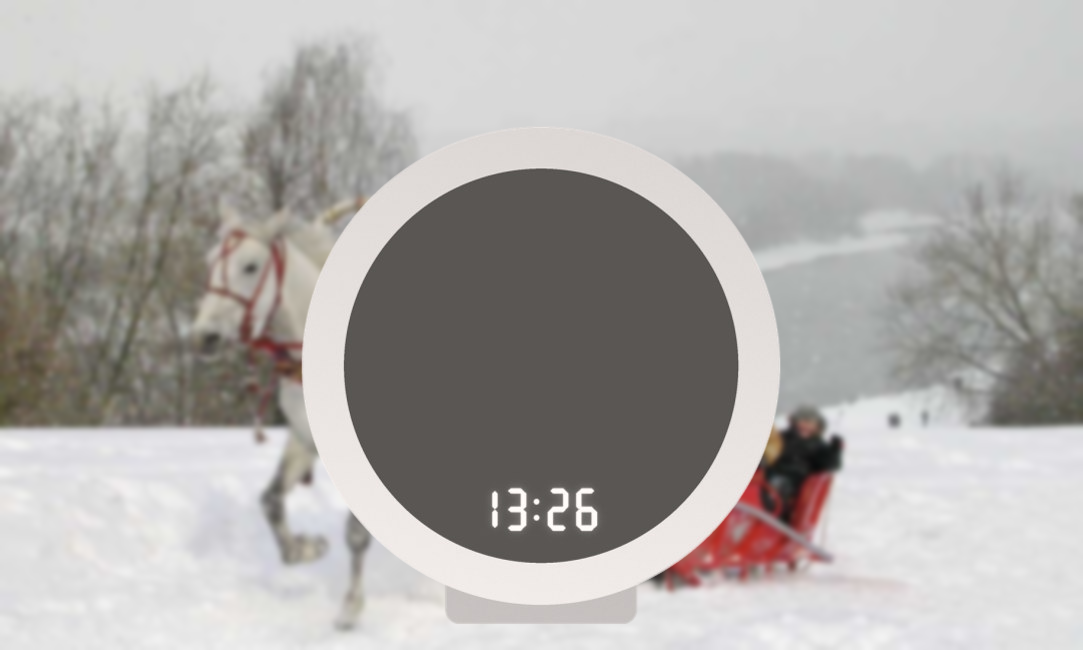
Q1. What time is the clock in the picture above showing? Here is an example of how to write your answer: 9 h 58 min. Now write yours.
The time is 13 h 26 min
